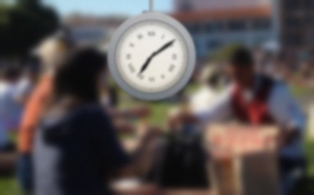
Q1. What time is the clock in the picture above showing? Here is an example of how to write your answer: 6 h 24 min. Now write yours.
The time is 7 h 09 min
